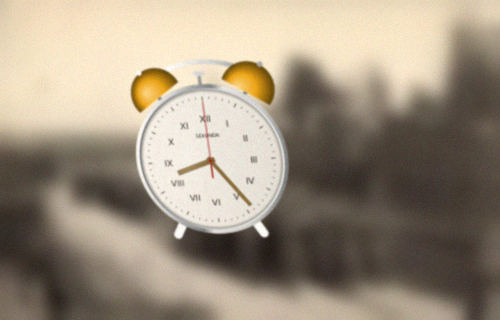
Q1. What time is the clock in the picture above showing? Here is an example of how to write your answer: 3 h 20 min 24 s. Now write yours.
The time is 8 h 24 min 00 s
